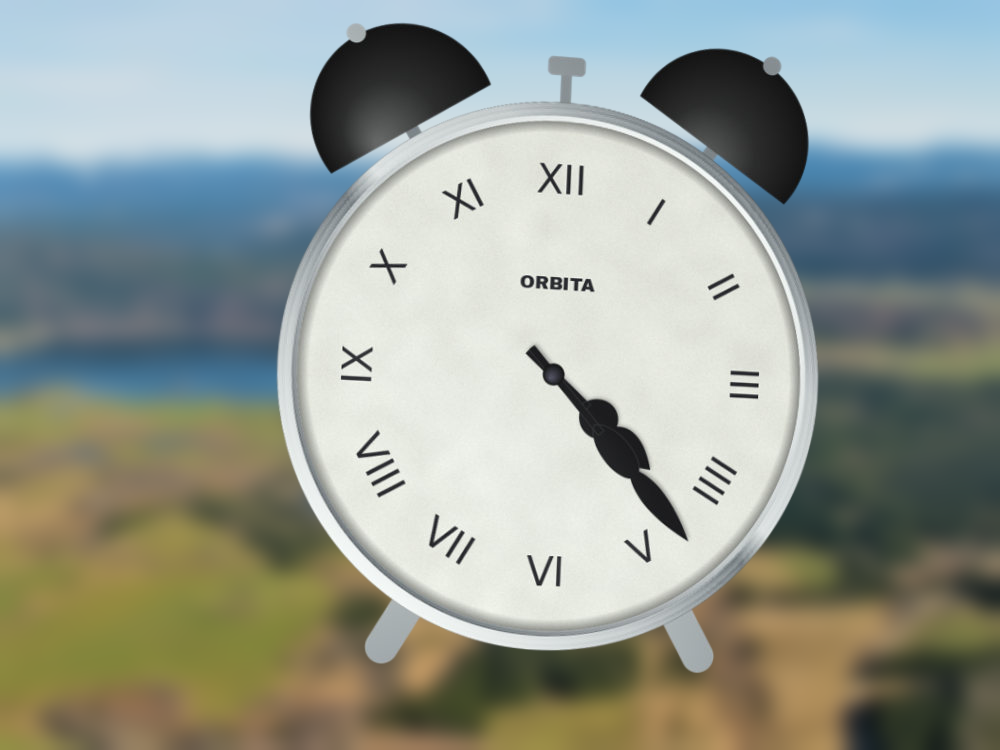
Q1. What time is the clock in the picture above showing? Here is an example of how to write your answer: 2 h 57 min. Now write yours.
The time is 4 h 23 min
